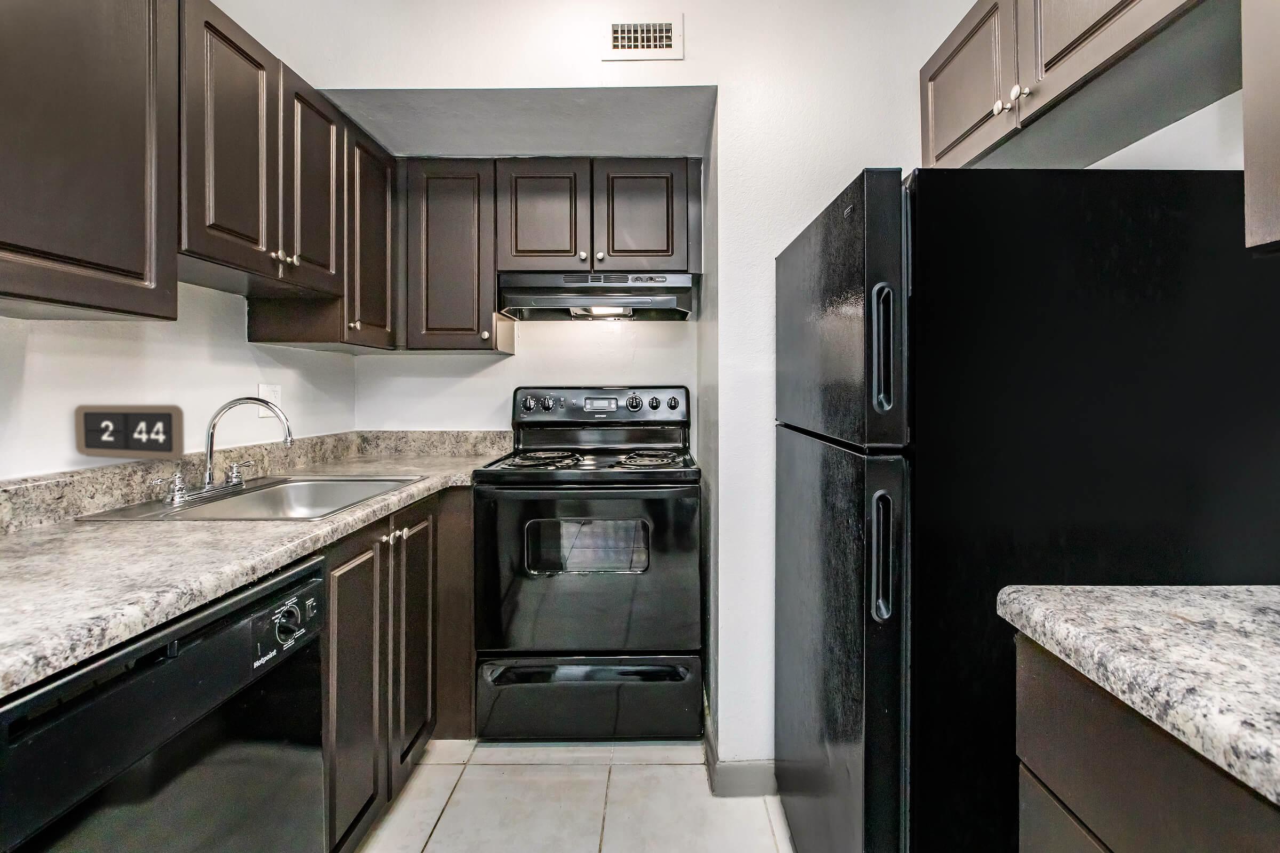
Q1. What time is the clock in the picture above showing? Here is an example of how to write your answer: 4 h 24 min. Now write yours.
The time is 2 h 44 min
